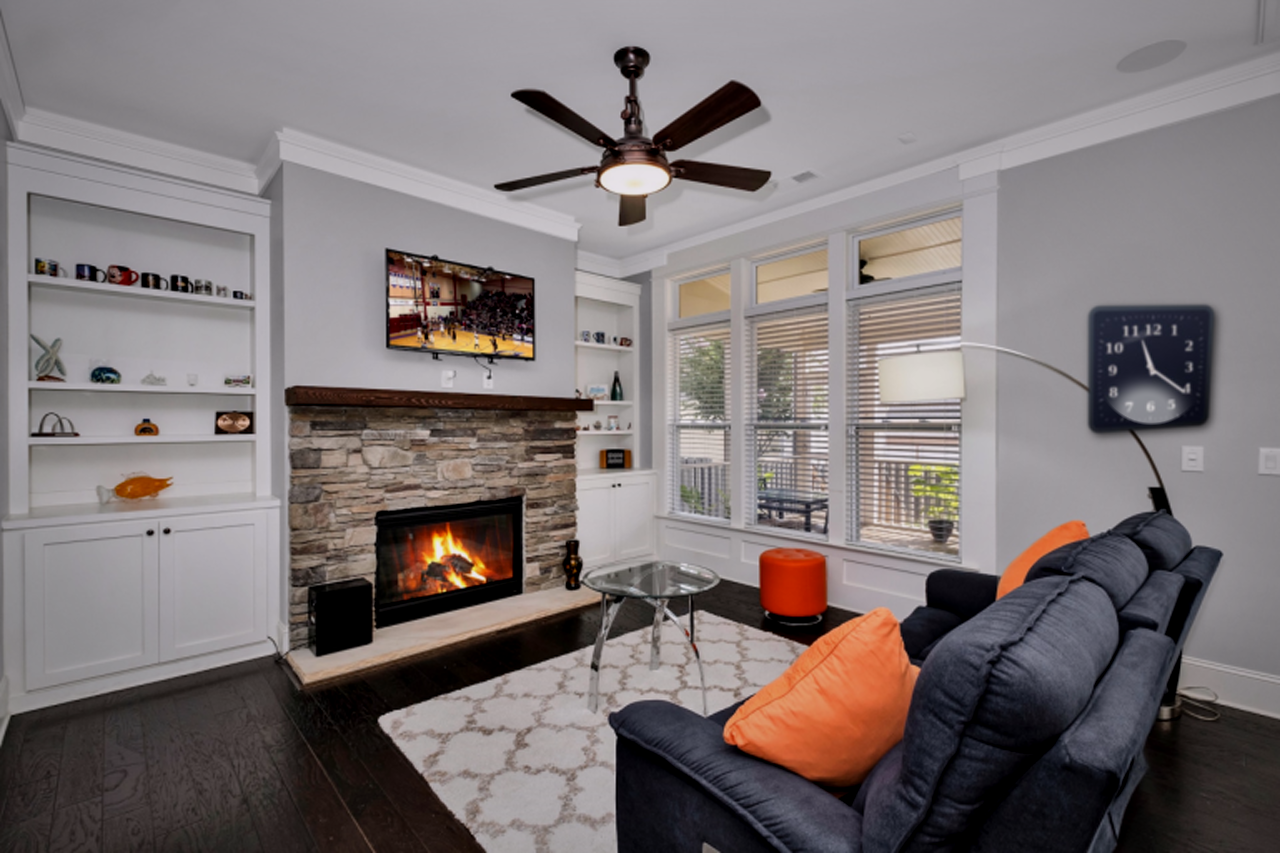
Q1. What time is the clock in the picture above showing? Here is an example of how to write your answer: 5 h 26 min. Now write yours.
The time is 11 h 21 min
